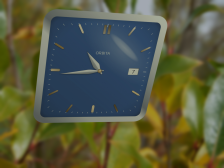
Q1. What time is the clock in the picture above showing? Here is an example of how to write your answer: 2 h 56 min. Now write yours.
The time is 10 h 44 min
